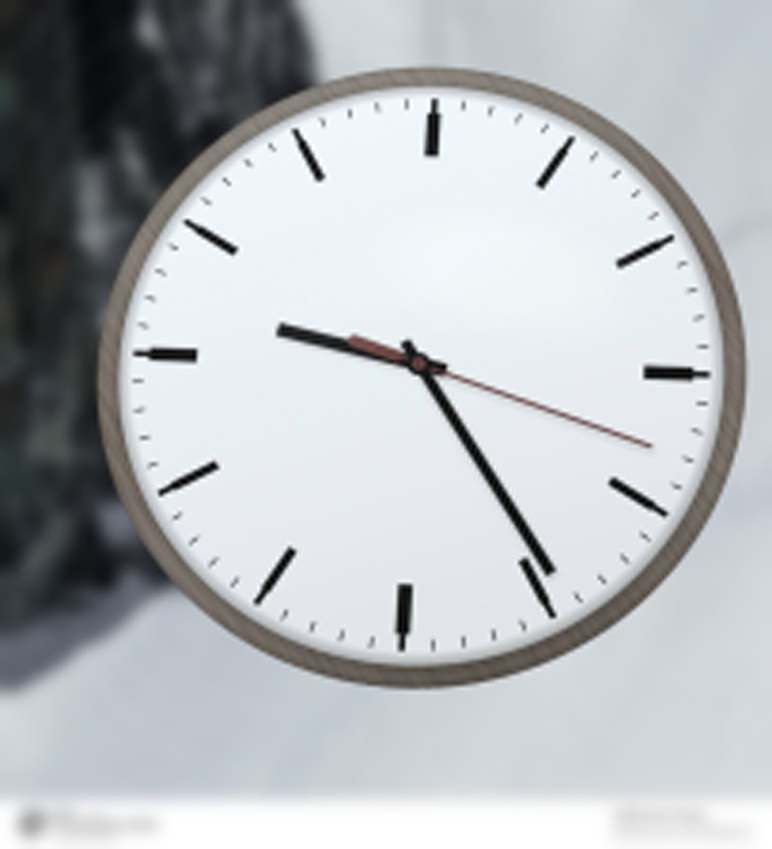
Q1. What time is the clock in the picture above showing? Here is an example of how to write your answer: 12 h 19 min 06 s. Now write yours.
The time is 9 h 24 min 18 s
